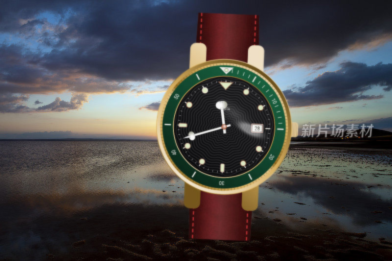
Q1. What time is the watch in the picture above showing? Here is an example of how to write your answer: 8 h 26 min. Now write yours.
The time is 11 h 42 min
